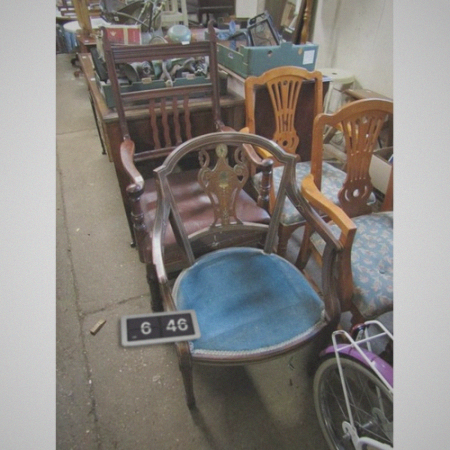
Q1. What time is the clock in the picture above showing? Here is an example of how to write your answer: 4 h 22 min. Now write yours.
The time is 6 h 46 min
